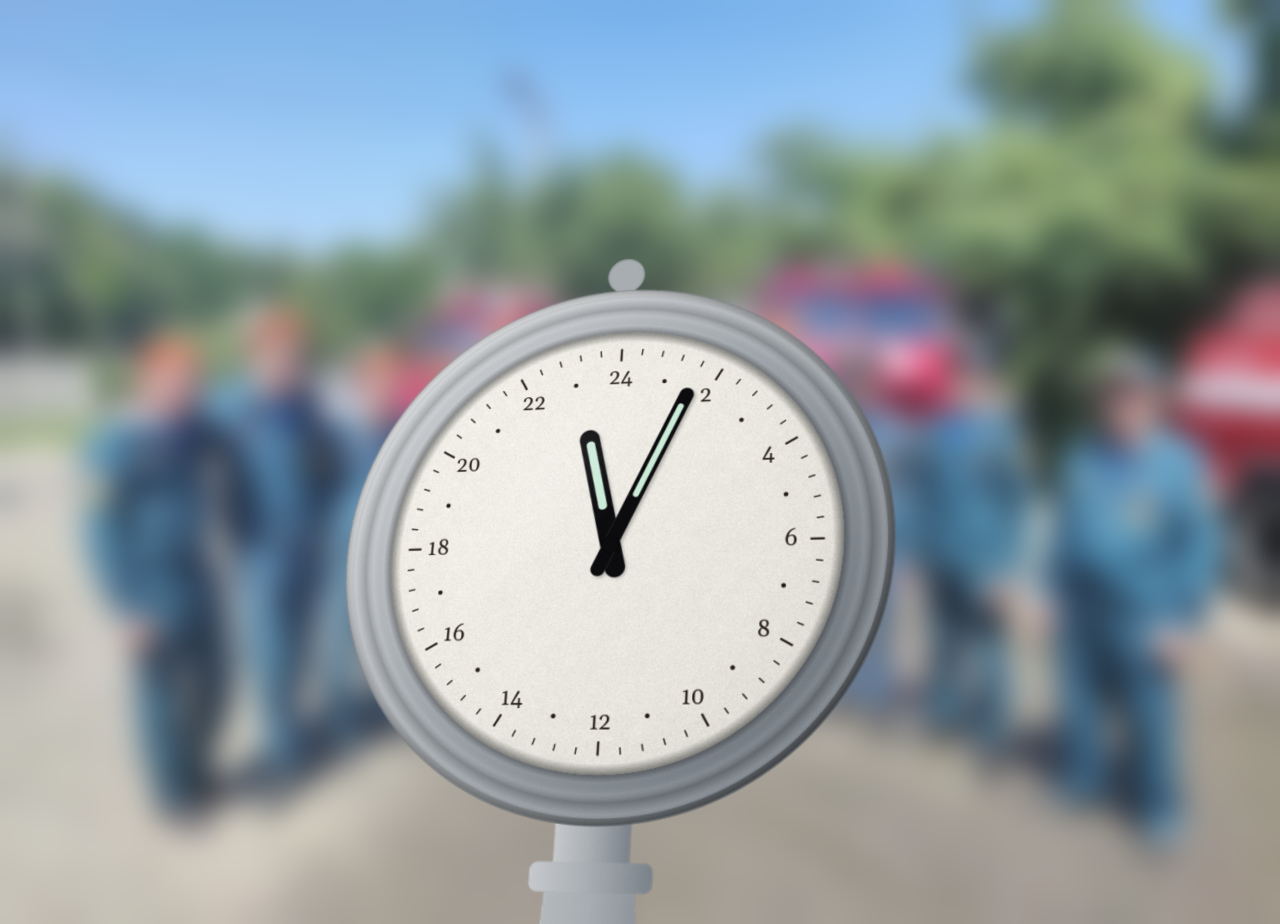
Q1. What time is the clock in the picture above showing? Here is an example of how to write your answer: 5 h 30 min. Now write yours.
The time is 23 h 04 min
